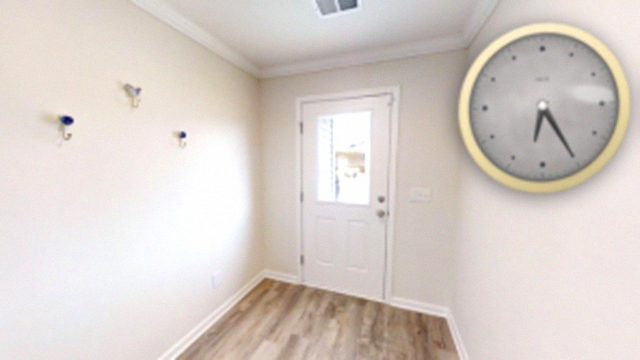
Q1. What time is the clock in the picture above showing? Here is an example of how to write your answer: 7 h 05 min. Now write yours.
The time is 6 h 25 min
